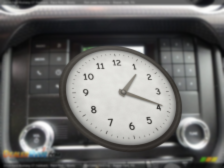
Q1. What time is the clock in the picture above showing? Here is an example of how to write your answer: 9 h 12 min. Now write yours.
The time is 1 h 19 min
